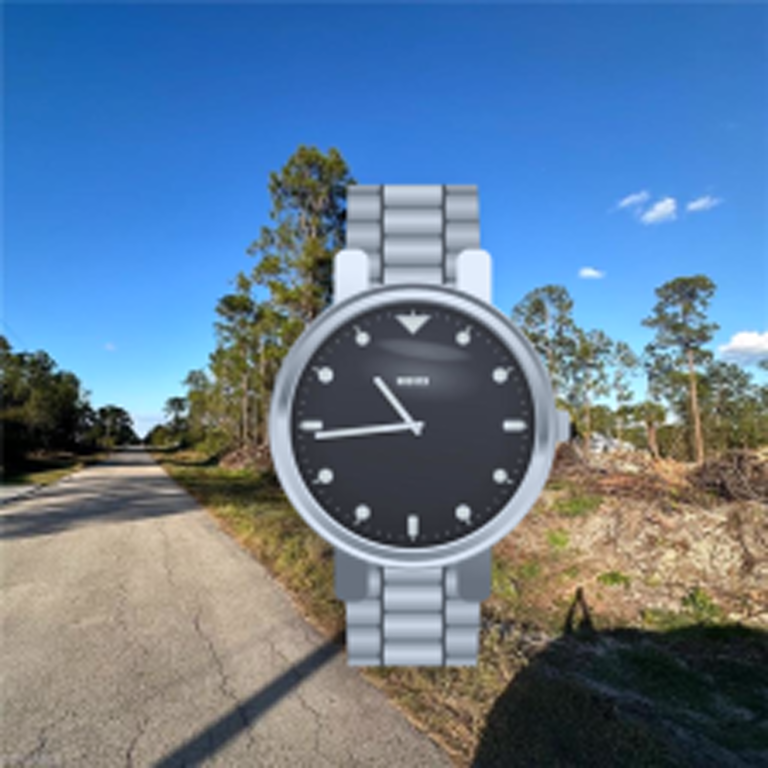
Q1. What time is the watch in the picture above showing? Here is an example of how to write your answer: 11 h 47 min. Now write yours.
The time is 10 h 44 min
